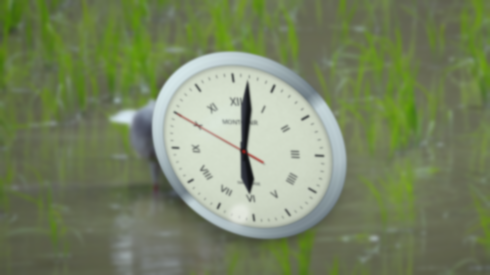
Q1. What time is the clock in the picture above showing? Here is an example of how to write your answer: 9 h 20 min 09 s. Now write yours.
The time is 6 h 01 min 50 s
